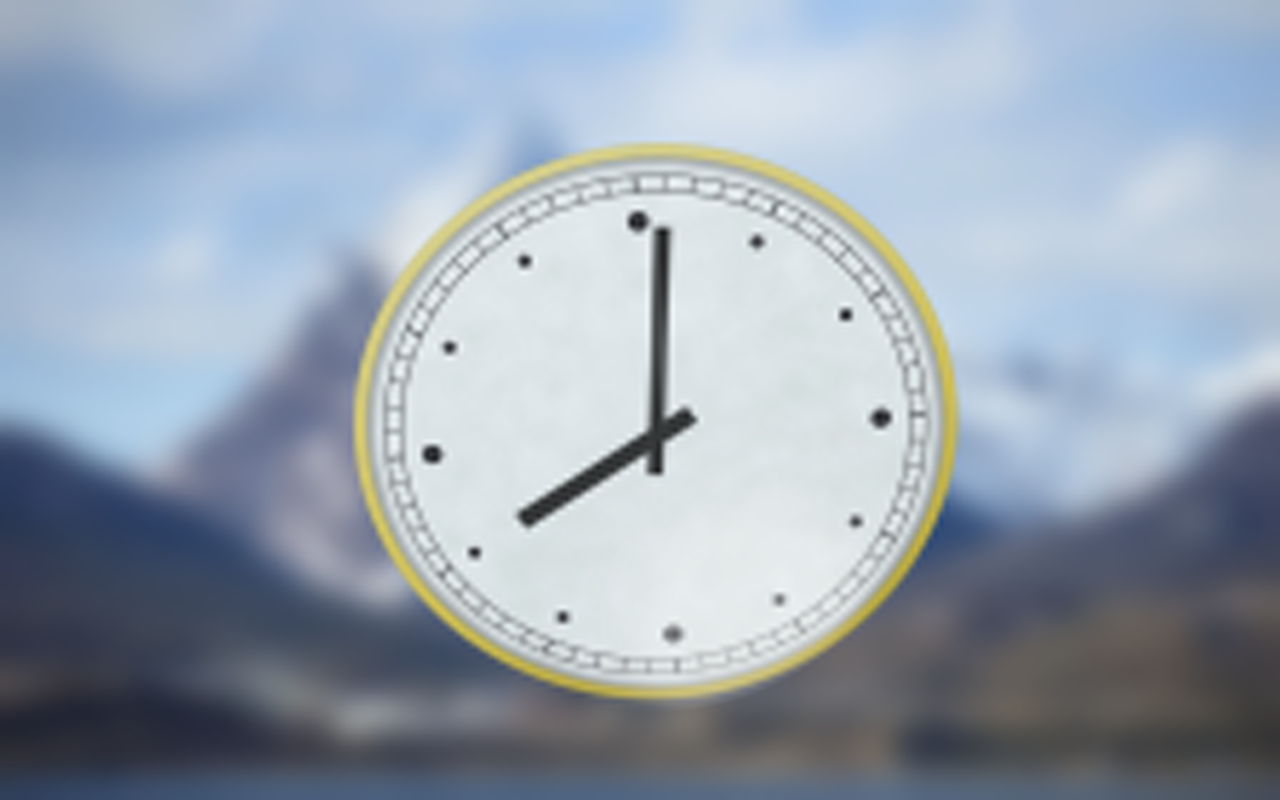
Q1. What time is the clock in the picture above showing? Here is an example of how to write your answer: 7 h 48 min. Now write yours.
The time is 8 h 01 min
